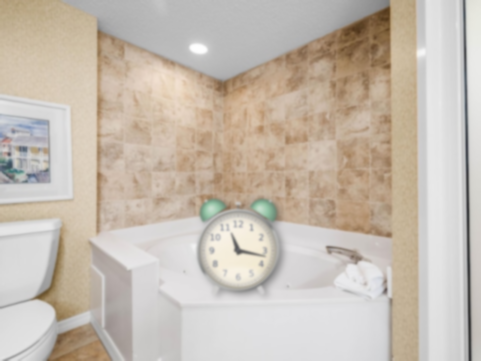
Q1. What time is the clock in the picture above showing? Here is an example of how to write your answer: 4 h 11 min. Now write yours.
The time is 11 h 17 min
